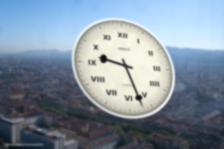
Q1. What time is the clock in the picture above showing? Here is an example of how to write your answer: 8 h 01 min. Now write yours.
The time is 9 h 27 min
